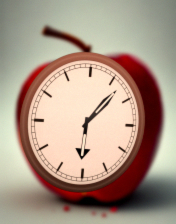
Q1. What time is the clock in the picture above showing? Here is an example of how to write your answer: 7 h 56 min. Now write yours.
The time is 6 h 07 min
